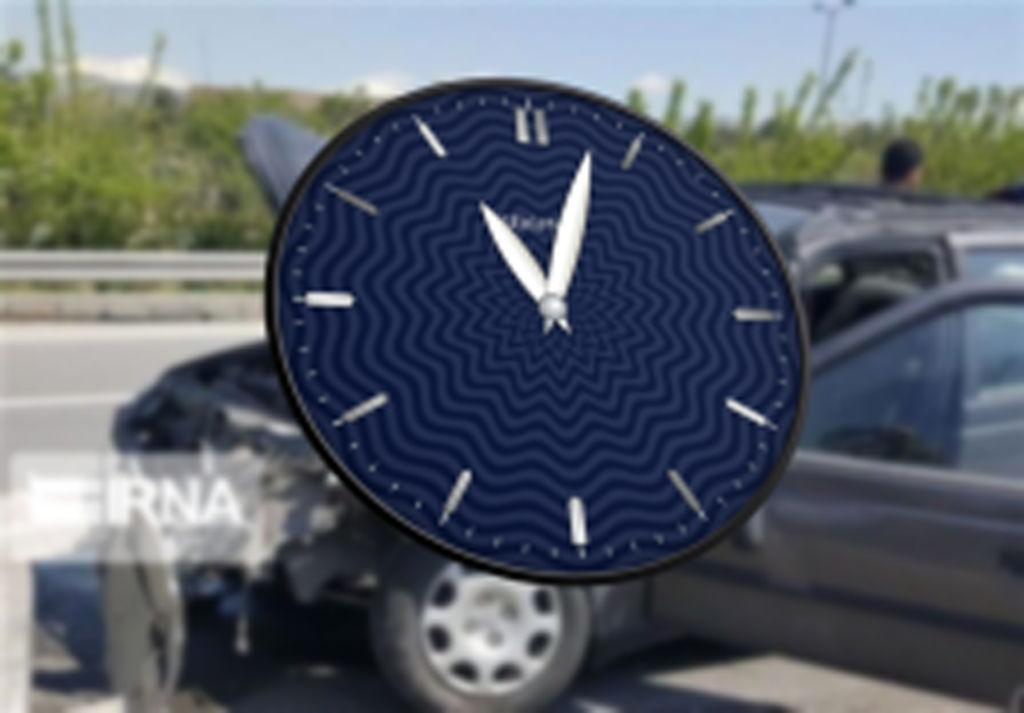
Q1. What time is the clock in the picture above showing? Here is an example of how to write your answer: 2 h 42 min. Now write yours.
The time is 11 h 03 min
